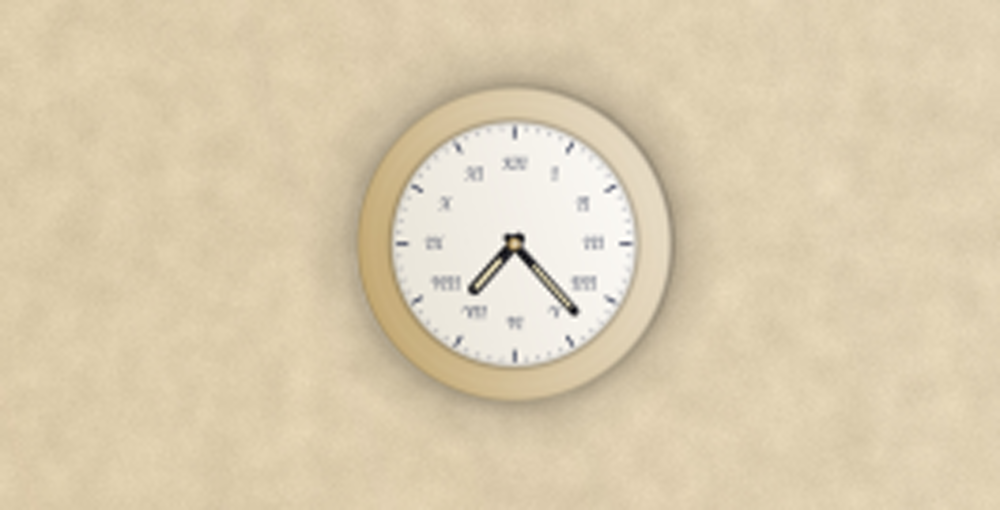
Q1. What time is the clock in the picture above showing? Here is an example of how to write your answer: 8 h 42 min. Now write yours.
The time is 7 h 23 min
